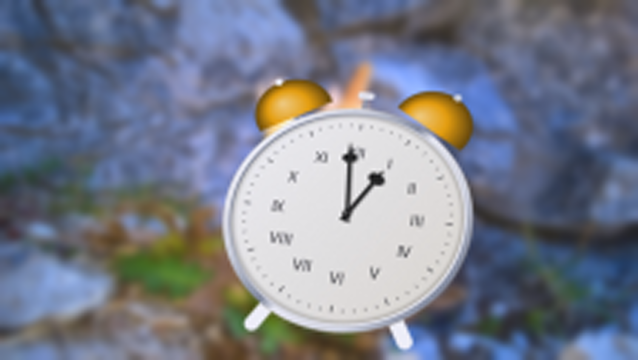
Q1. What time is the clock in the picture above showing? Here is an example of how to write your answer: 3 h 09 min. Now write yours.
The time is 12 h 59 min
